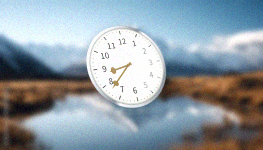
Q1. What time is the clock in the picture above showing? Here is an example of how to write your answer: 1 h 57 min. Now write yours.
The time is 8 h 38 min
